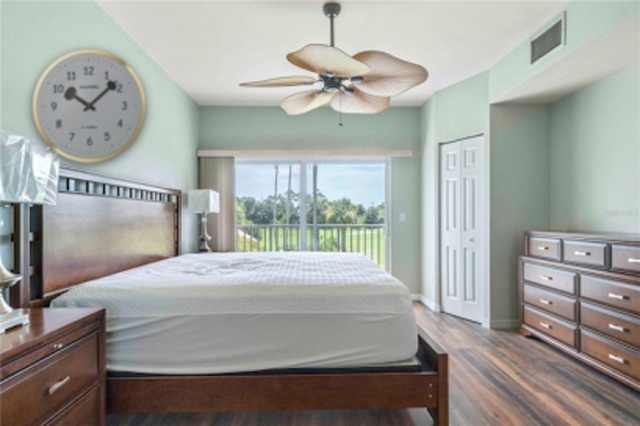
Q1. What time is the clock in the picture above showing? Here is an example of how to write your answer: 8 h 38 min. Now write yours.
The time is 10 h 08 min
